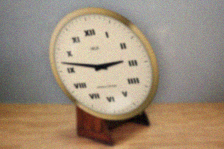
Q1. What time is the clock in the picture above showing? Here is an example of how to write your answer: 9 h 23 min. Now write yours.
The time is 2 h 47 min
